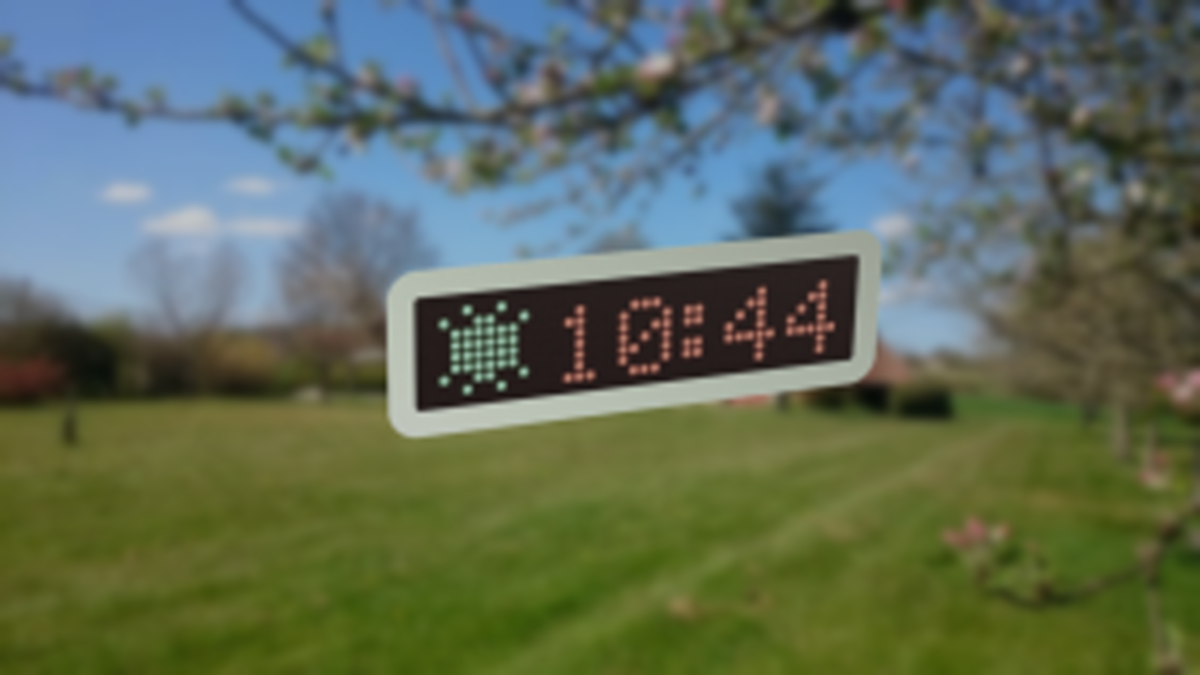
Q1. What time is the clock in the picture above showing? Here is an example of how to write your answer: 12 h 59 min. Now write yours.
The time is 10 h 44 min
